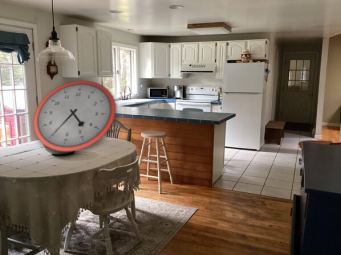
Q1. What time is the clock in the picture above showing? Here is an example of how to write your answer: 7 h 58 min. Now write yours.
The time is 4 h 35 min
